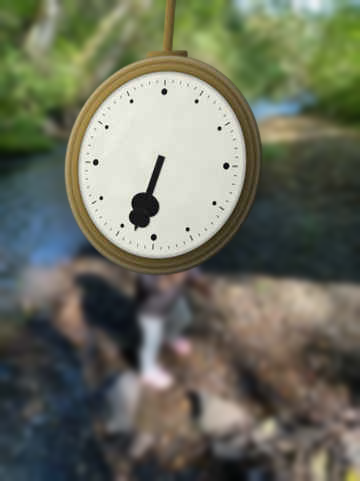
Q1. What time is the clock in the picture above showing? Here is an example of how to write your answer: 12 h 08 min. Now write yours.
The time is 6 h 33 min
